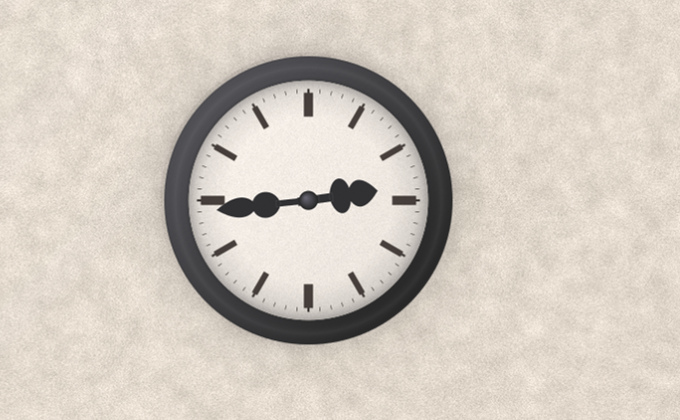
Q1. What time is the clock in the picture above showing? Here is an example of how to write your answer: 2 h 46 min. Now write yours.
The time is 2 h 44 min
